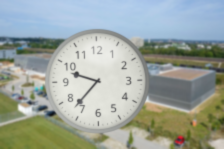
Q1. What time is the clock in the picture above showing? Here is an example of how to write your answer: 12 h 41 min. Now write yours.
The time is 9 h 37 min
